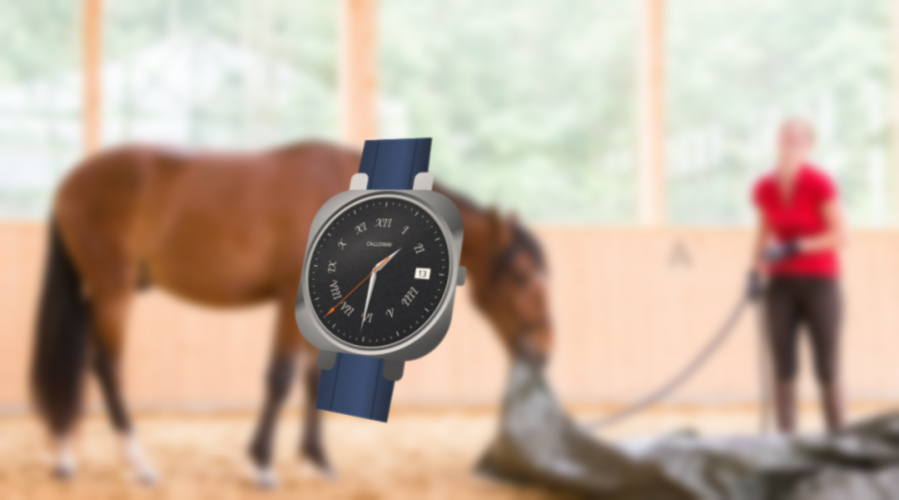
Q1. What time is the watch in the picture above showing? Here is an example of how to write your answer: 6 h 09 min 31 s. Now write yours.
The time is 1 h 30 min 37 s
